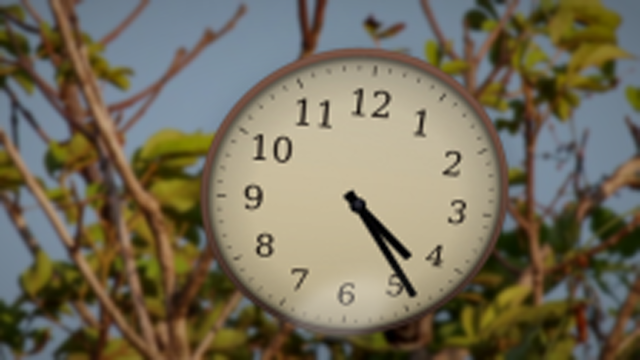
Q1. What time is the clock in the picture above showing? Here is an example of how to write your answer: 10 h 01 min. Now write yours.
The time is 4 h 24 min
